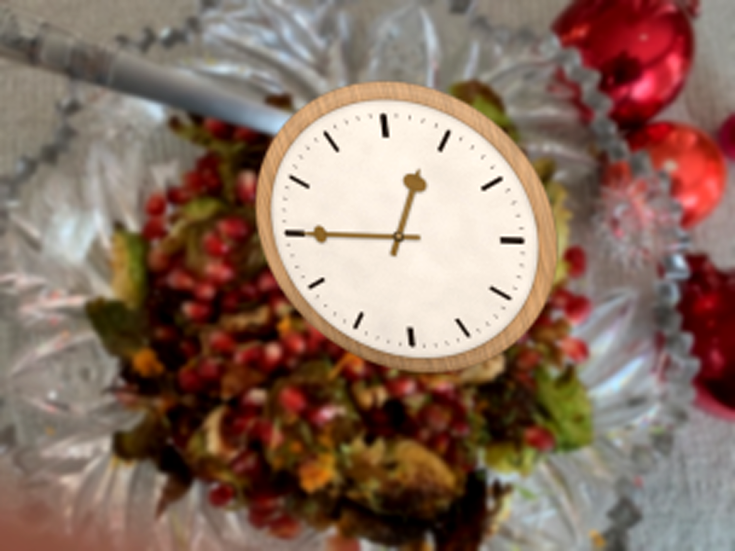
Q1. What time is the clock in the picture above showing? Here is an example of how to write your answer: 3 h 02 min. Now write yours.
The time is 12 h 45 min
